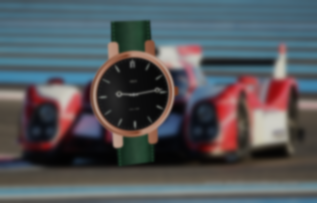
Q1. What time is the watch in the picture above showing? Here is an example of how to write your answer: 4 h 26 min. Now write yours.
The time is 9 h 14 min
